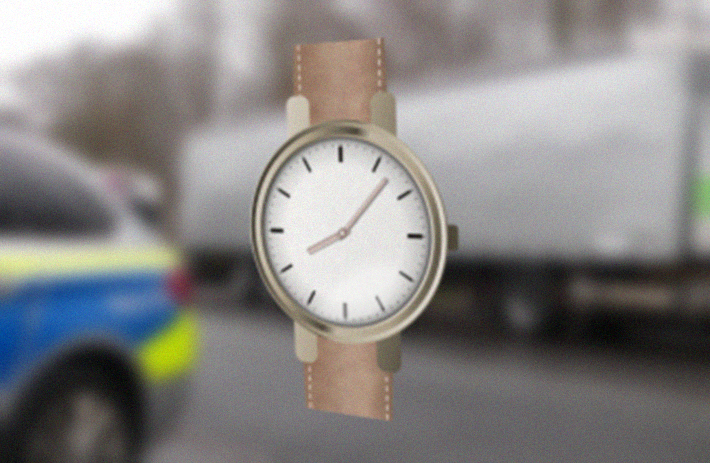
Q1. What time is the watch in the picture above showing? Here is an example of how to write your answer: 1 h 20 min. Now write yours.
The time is 8 h 07 min
